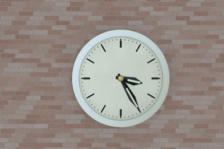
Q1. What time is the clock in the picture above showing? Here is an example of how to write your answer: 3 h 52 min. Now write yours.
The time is 3 h 25 min
